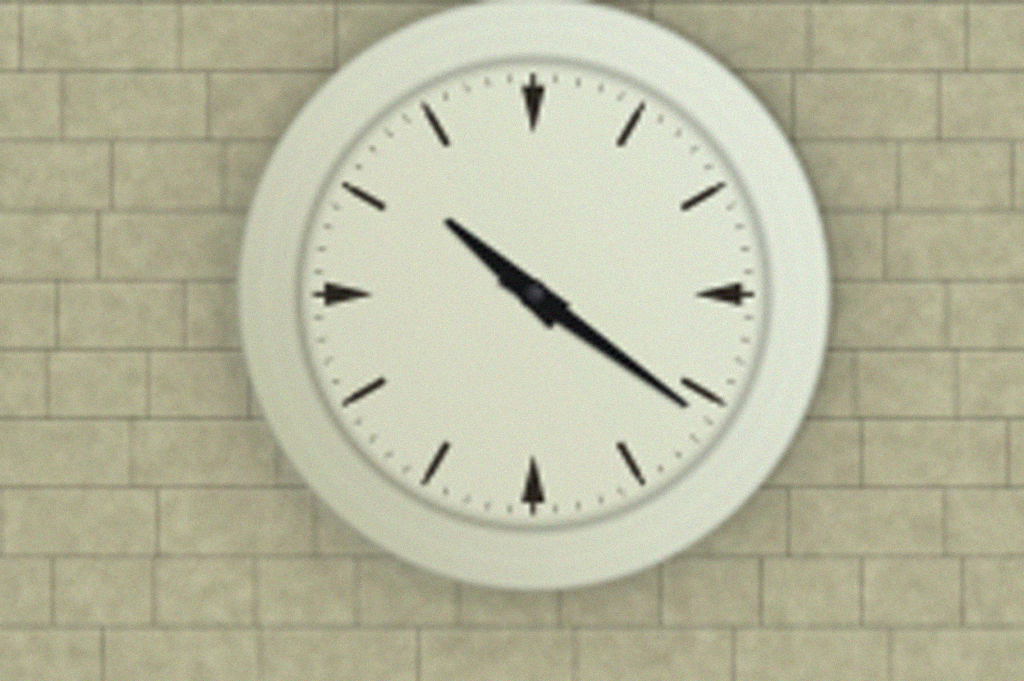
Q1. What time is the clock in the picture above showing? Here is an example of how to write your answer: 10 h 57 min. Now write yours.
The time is 10 h 21 min
